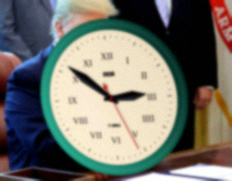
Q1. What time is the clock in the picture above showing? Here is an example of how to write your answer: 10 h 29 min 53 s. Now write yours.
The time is 2 h 51 min 26 s
